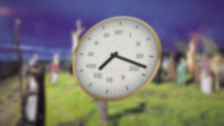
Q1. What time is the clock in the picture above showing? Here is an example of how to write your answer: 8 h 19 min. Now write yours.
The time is 7 h 18 min
